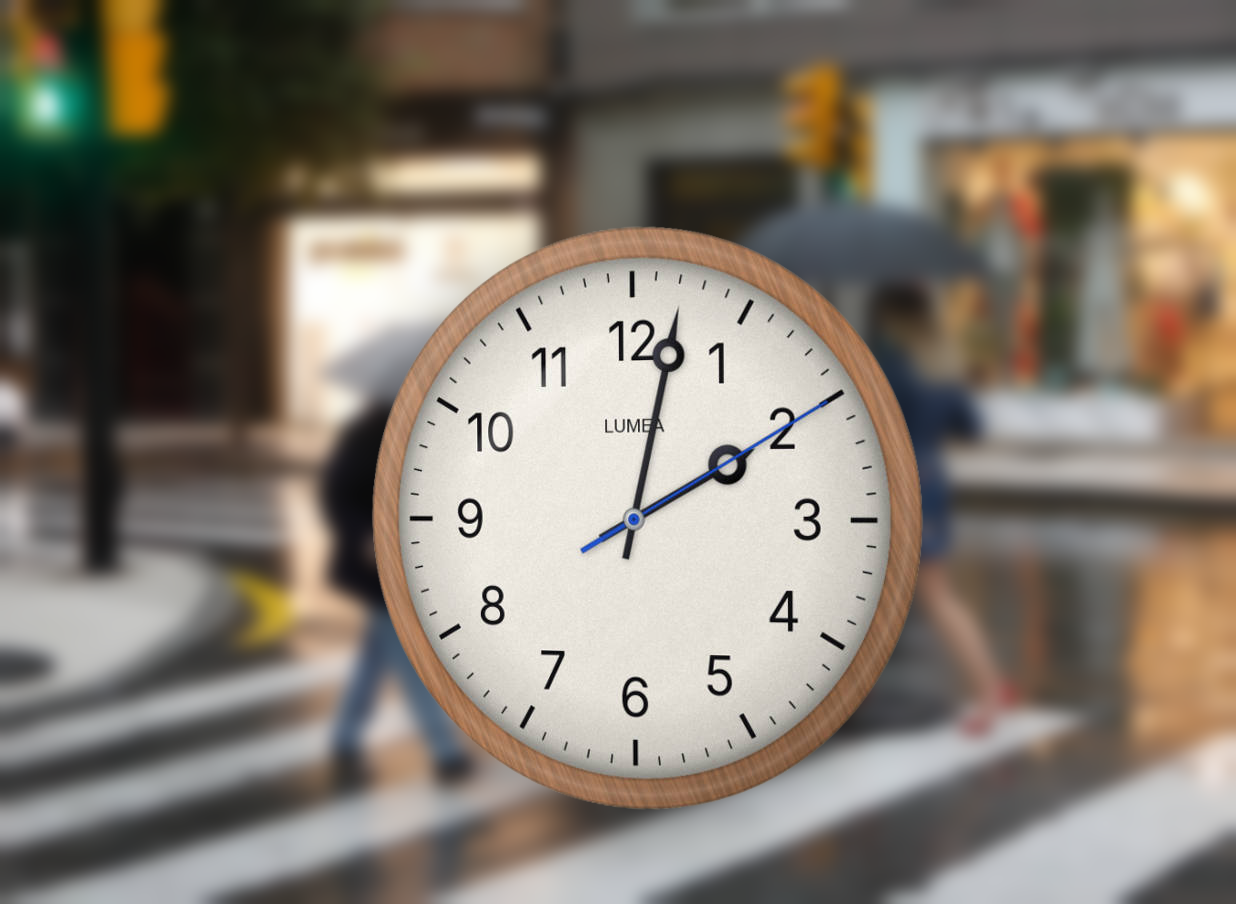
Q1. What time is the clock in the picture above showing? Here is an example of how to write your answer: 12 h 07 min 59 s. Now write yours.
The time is 2 h 02 min 10 s
